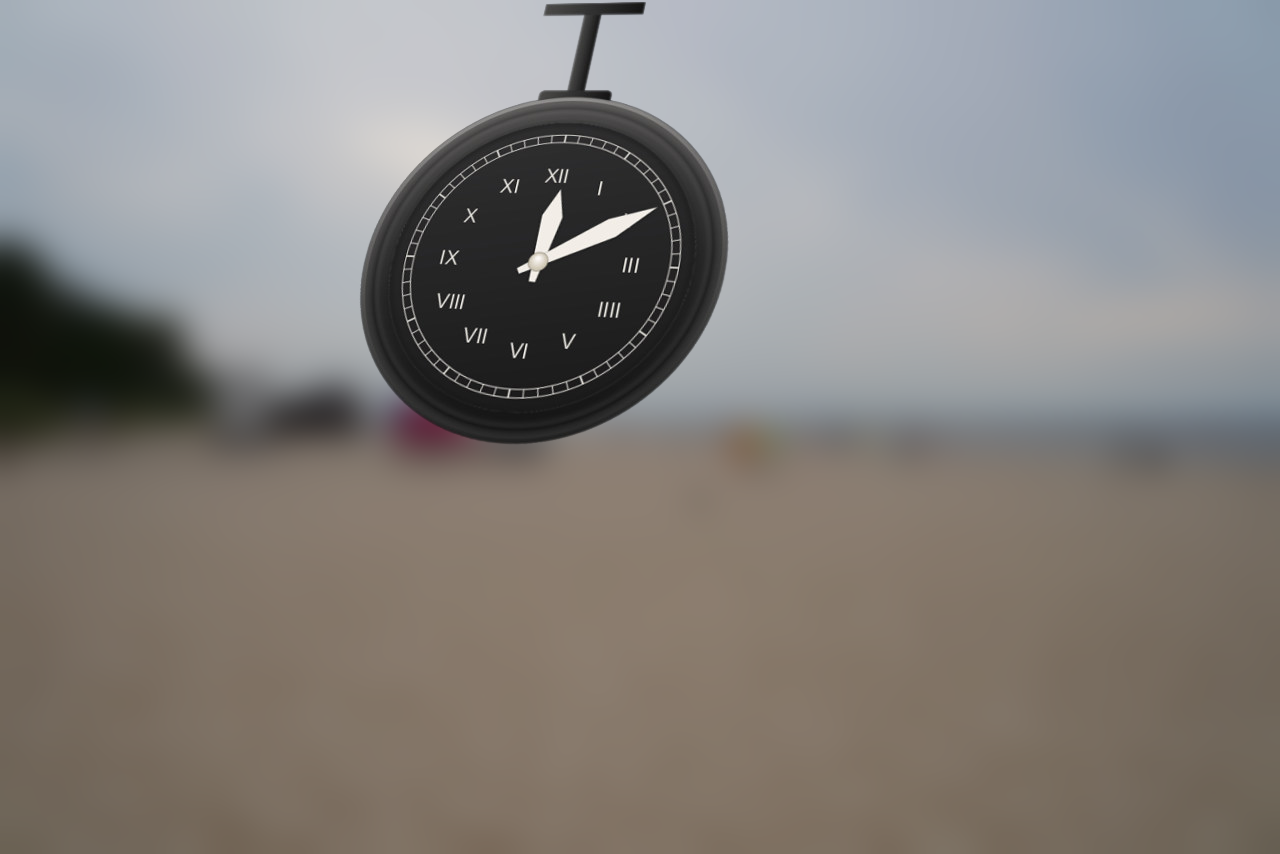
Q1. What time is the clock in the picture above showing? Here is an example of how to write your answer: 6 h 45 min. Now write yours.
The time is 12 h 10 min
